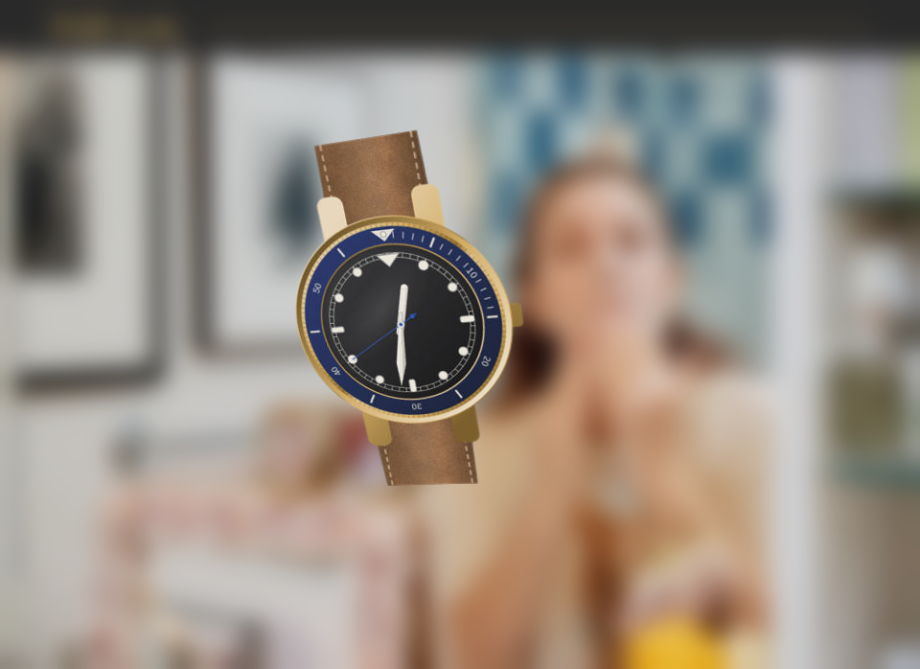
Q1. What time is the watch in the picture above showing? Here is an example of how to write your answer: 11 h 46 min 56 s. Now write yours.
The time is 12 h 31 min 40 s
